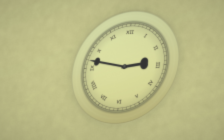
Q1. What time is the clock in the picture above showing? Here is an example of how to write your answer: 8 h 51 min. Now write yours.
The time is 2 h 47 min
